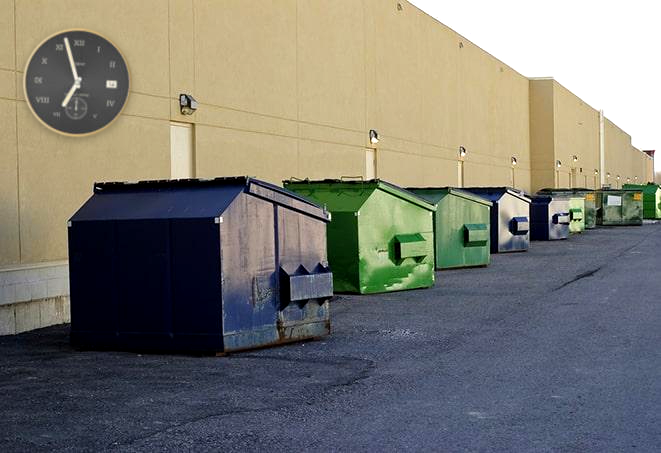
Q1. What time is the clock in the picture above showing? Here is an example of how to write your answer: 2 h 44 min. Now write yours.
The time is 6 h 57 min
